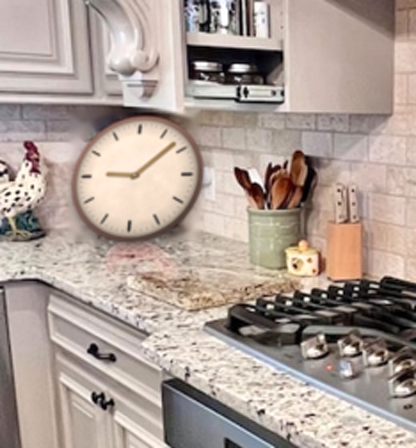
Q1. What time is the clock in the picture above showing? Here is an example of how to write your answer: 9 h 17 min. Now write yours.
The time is 9 h 08 min
